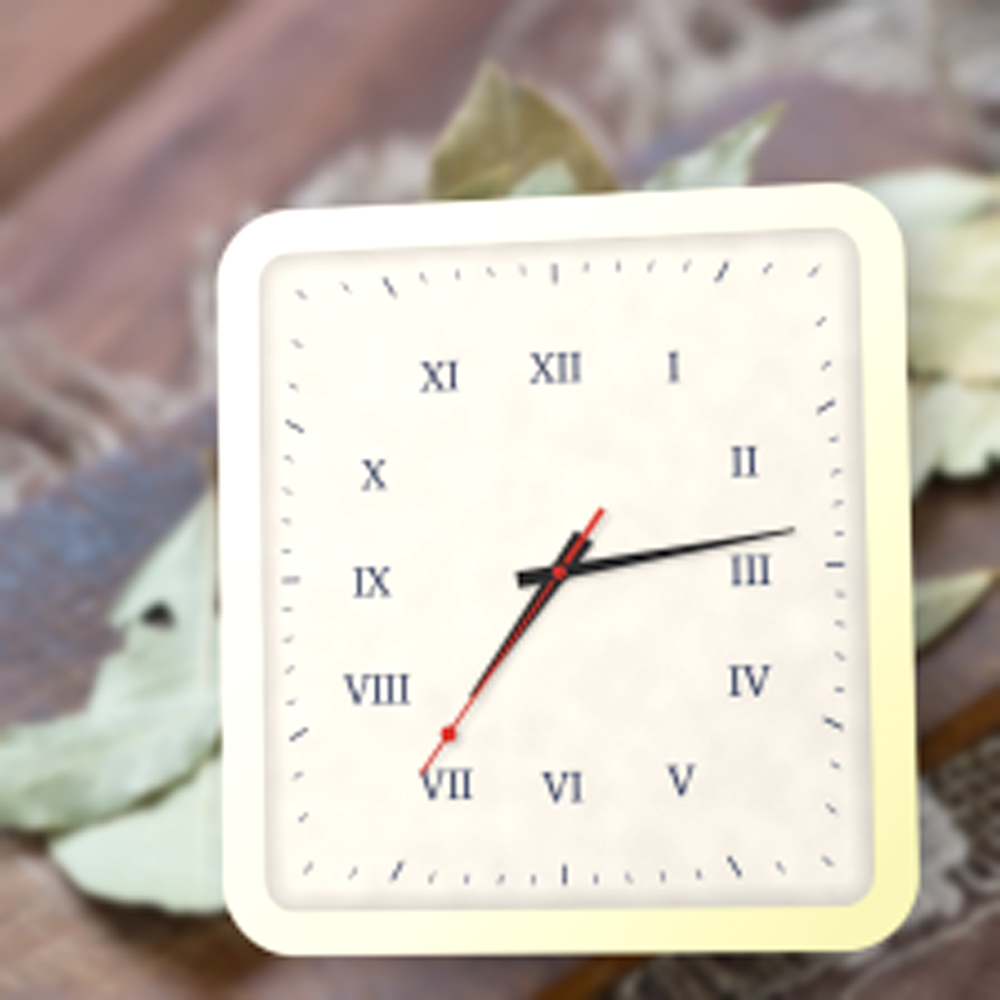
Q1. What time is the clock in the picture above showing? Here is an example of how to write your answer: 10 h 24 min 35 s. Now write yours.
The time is 7 h 13 min 36 s
